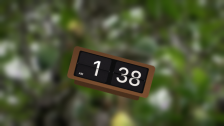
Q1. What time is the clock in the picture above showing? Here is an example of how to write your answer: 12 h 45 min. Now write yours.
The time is 1 h 38 min
